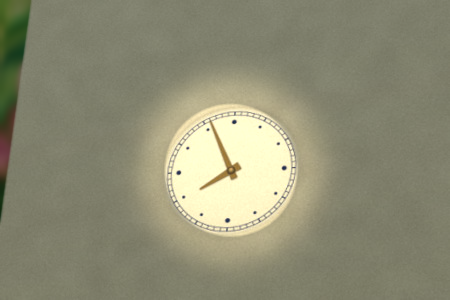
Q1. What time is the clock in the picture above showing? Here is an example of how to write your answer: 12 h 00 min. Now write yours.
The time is 7 h 56 min
